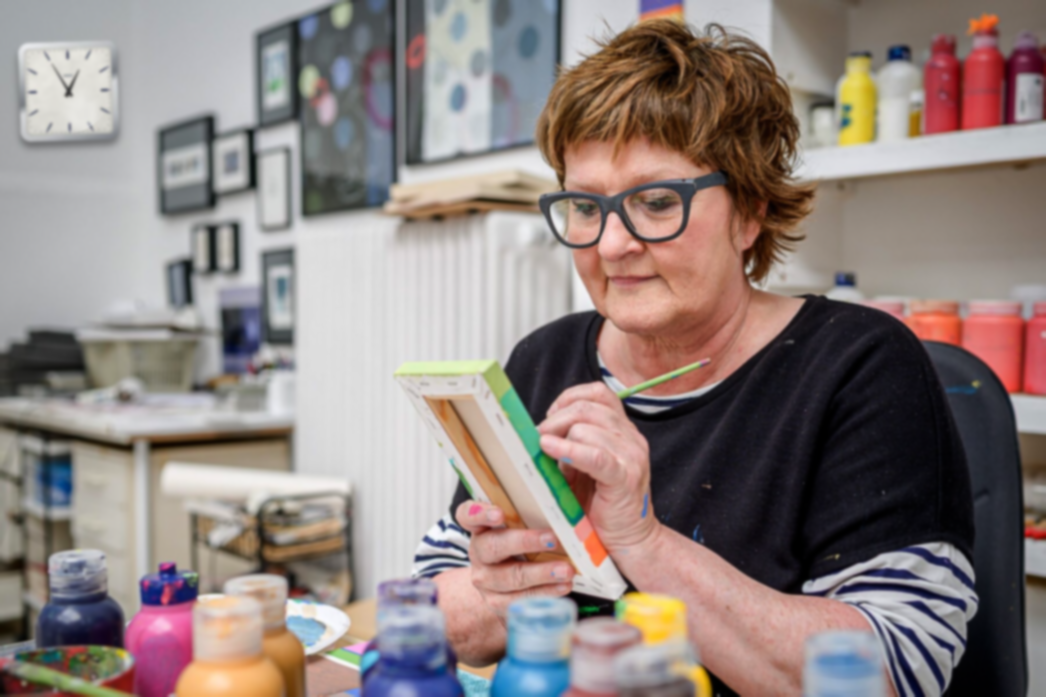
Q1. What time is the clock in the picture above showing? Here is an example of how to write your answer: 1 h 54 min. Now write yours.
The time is 12 h 55 min
